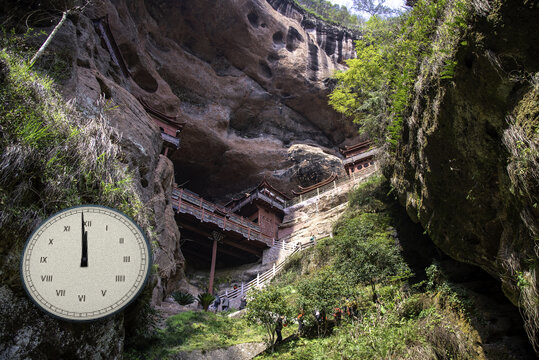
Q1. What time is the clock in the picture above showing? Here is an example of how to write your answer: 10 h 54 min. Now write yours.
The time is 11 h 59 min
